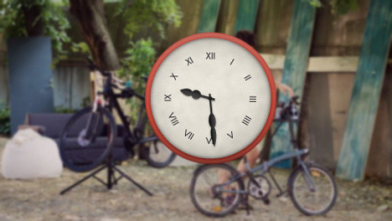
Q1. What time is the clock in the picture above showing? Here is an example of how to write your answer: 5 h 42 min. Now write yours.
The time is 9 h 29 min
